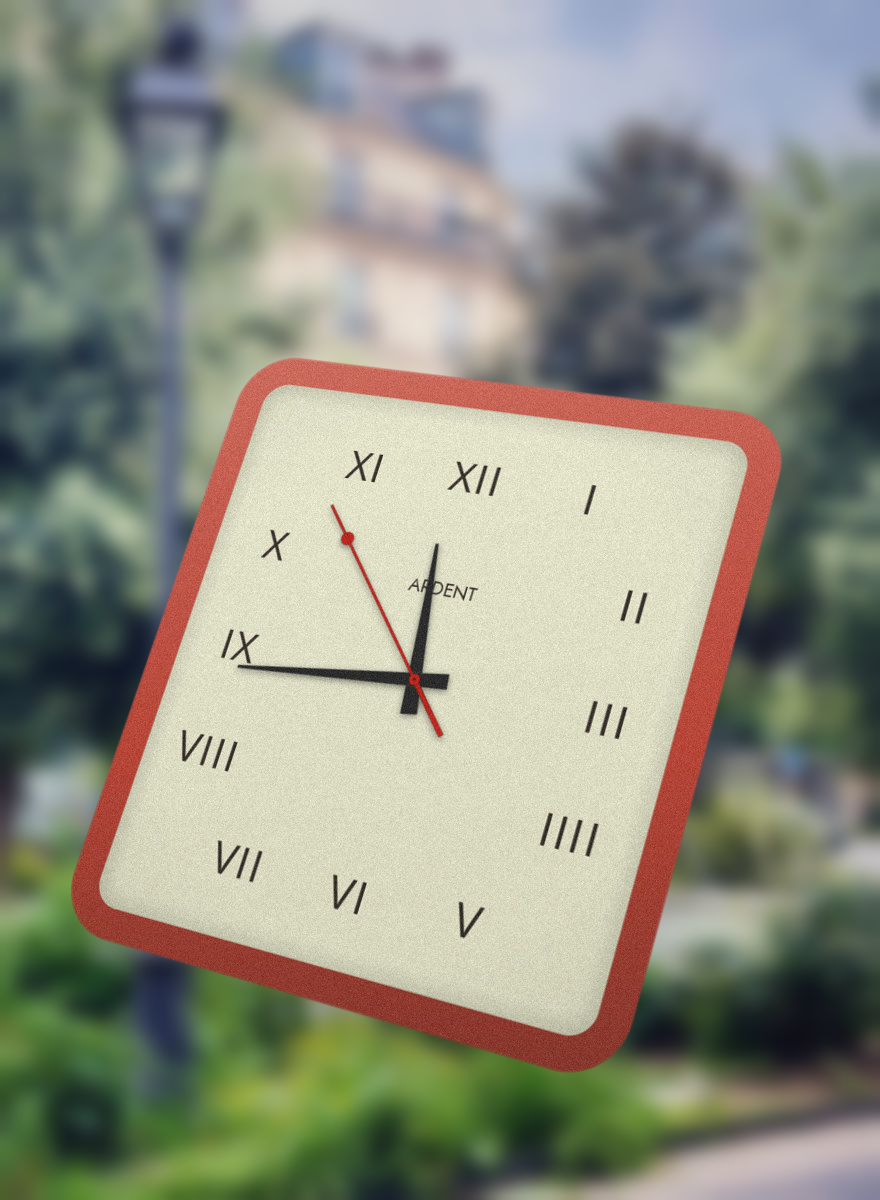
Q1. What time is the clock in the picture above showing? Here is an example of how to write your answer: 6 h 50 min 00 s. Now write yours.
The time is 11 h 43 min 53 s
